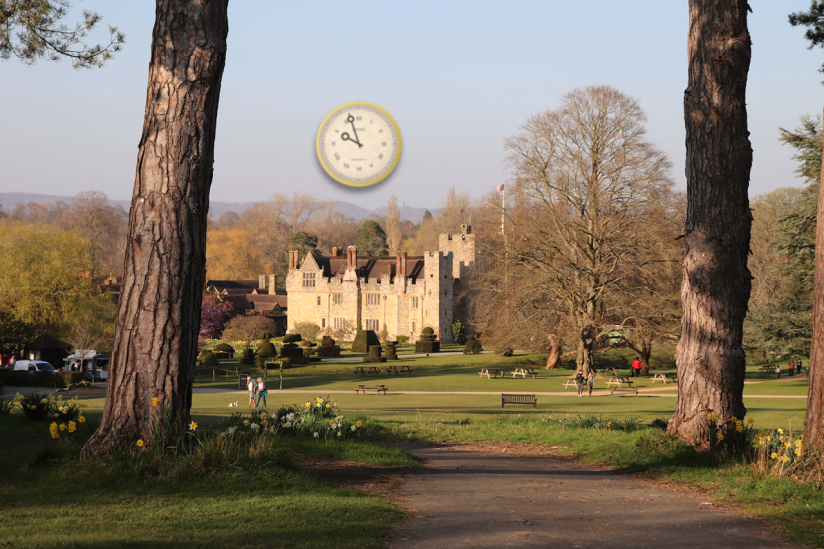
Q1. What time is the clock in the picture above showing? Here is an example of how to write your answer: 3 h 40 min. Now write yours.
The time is 9 h 57 min
